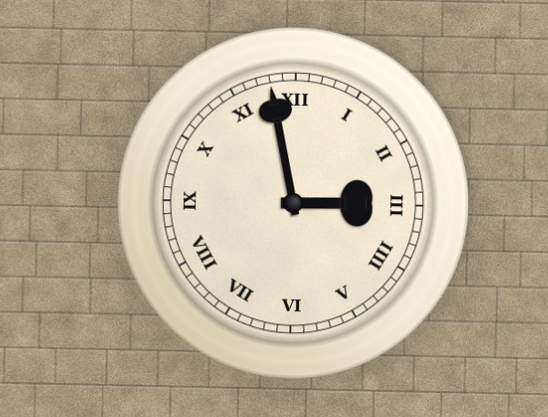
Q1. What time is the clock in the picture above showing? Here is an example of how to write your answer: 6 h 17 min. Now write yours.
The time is 2 h 58 min
